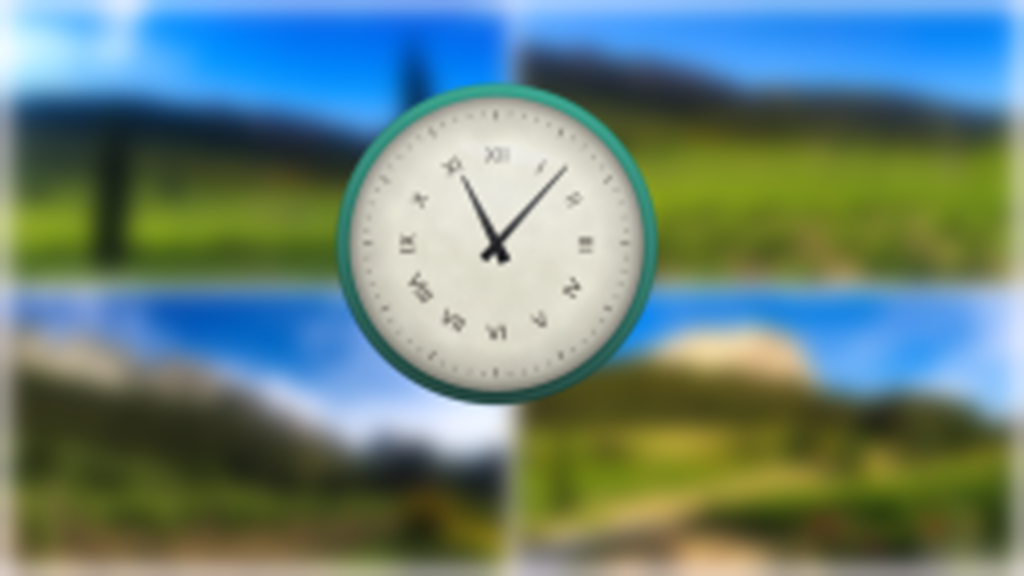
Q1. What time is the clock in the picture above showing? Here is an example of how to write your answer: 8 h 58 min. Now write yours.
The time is 11 h 07 min
